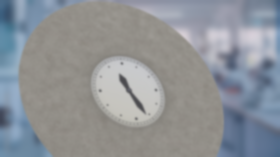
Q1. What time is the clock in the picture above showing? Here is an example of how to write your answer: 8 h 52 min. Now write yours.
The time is 11 h 26 min
